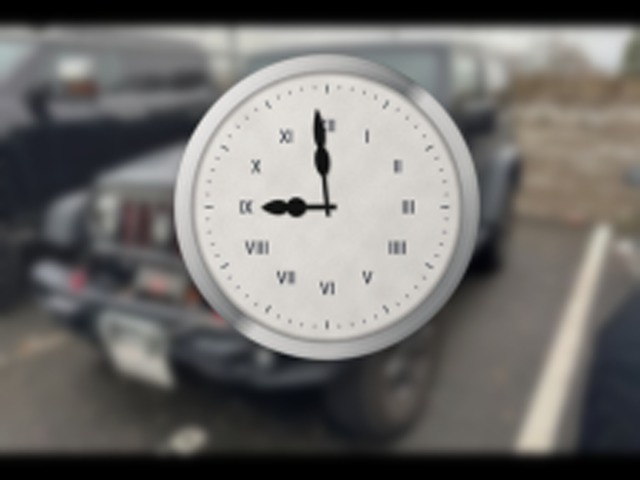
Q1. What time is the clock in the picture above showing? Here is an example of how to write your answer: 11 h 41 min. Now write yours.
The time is 8 h 59 min
